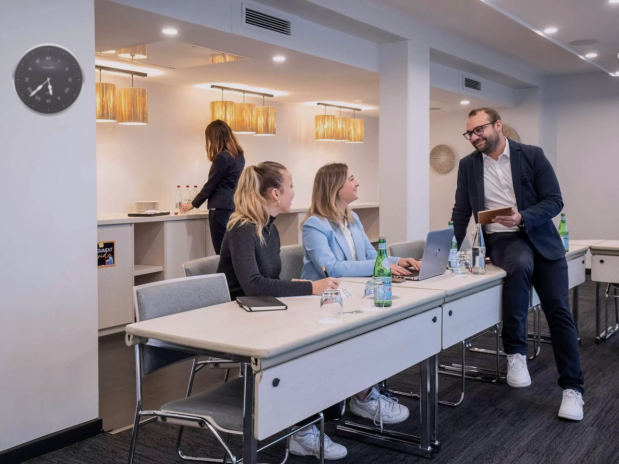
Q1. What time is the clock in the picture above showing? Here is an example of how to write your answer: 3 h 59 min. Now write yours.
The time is 5 h 38 min
